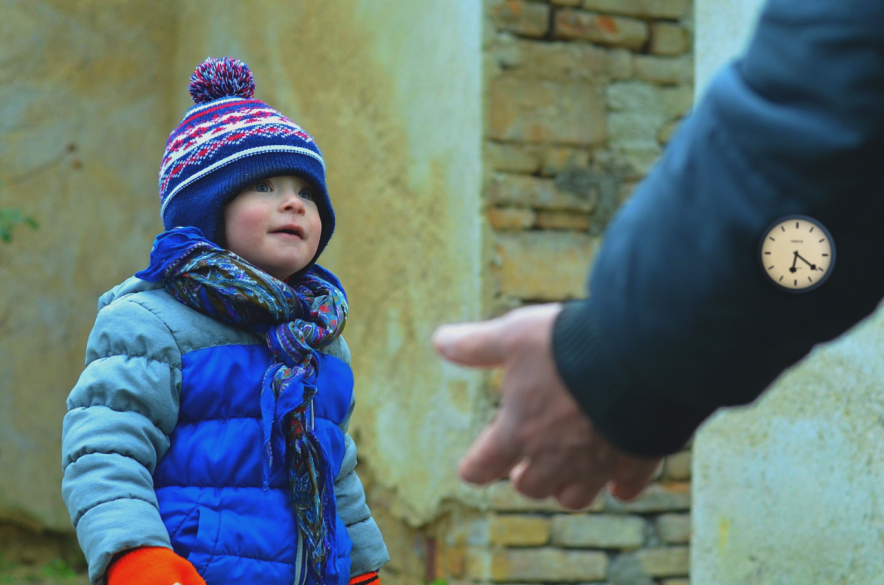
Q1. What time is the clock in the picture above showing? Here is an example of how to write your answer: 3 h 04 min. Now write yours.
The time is 6 h 21 min
